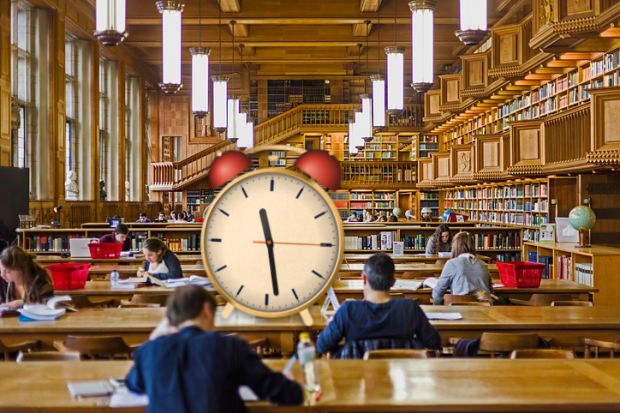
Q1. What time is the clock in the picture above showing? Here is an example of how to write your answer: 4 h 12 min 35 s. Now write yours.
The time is 11 h 28 min 15 s
